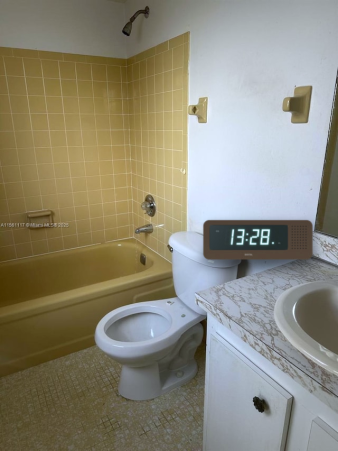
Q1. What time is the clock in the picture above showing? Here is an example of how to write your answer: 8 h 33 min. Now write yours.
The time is 13 h 28 min
